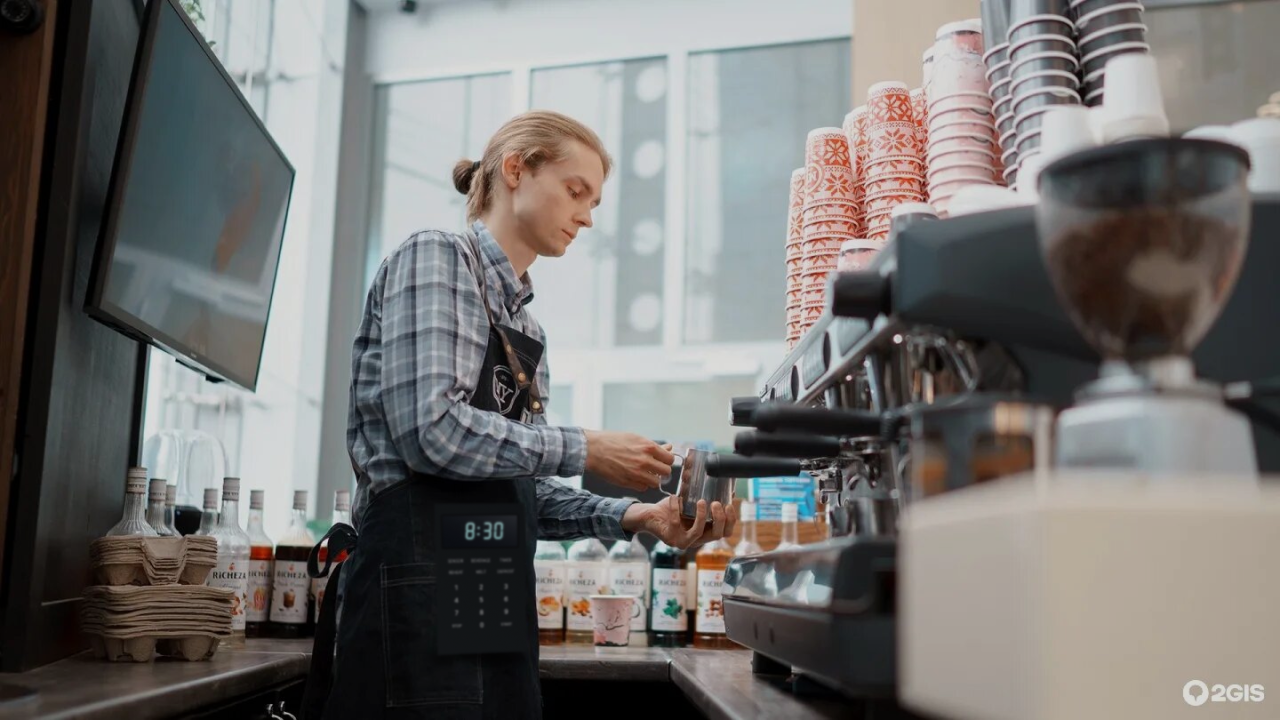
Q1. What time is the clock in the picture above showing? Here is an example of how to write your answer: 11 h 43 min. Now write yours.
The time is 8 h 30 min
